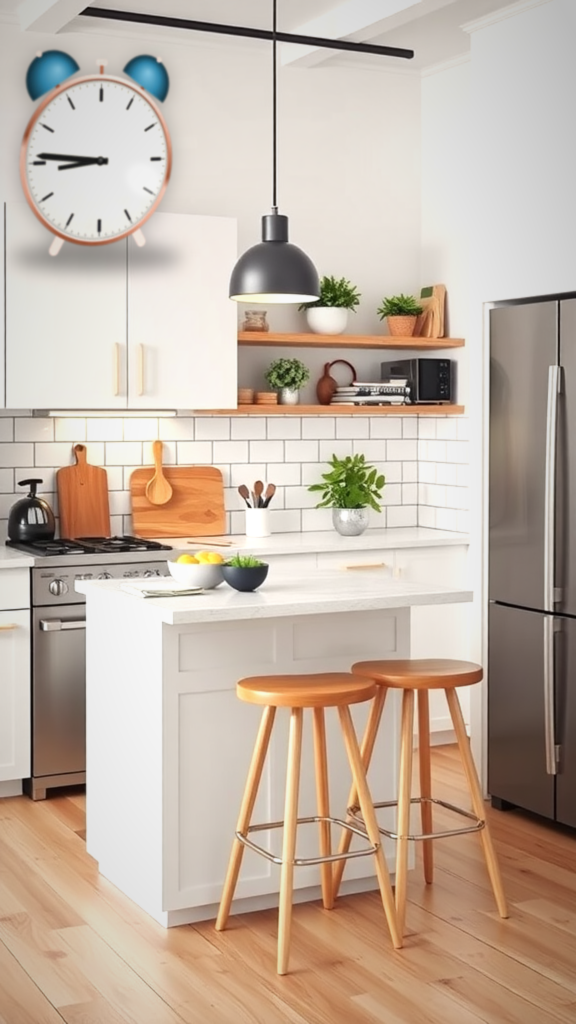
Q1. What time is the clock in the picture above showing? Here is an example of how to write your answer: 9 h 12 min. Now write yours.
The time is 8 h 46 min
